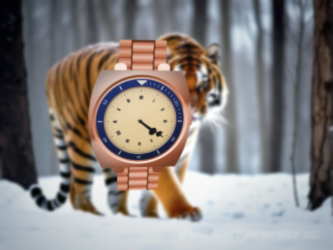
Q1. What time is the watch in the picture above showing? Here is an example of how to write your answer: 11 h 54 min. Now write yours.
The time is 4 h 21 min
